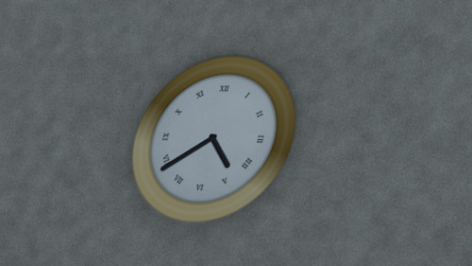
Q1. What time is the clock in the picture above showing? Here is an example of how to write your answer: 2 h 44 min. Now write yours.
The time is 4 h 39 min
